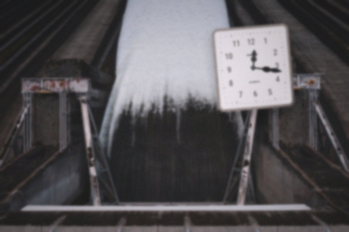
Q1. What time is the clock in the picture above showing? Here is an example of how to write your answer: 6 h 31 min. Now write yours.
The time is 12 h 17 min
